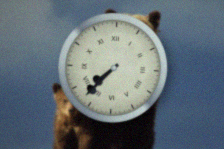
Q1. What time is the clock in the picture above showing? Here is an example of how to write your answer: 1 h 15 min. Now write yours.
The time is 7 h 37 min
